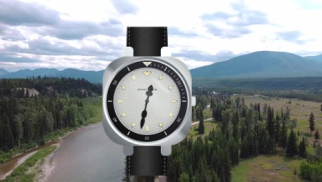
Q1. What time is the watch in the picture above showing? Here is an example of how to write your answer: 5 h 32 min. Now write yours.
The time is 12 h 32 min
